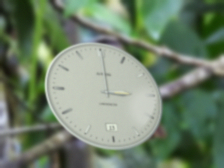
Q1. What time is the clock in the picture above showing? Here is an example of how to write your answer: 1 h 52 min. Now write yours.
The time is 3 h 00 min
